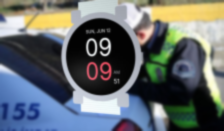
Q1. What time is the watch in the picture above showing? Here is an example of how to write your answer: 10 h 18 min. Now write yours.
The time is 9 h 09 min
